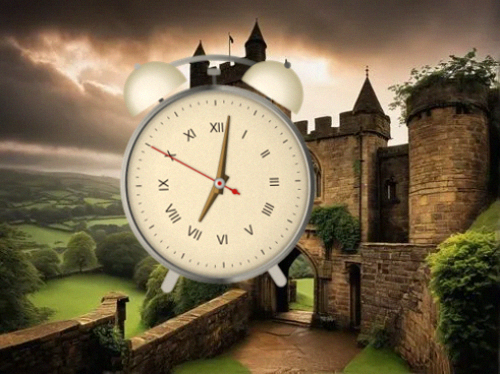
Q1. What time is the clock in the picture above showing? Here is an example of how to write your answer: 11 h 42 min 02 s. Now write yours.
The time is 7 h 01 min 50 s
